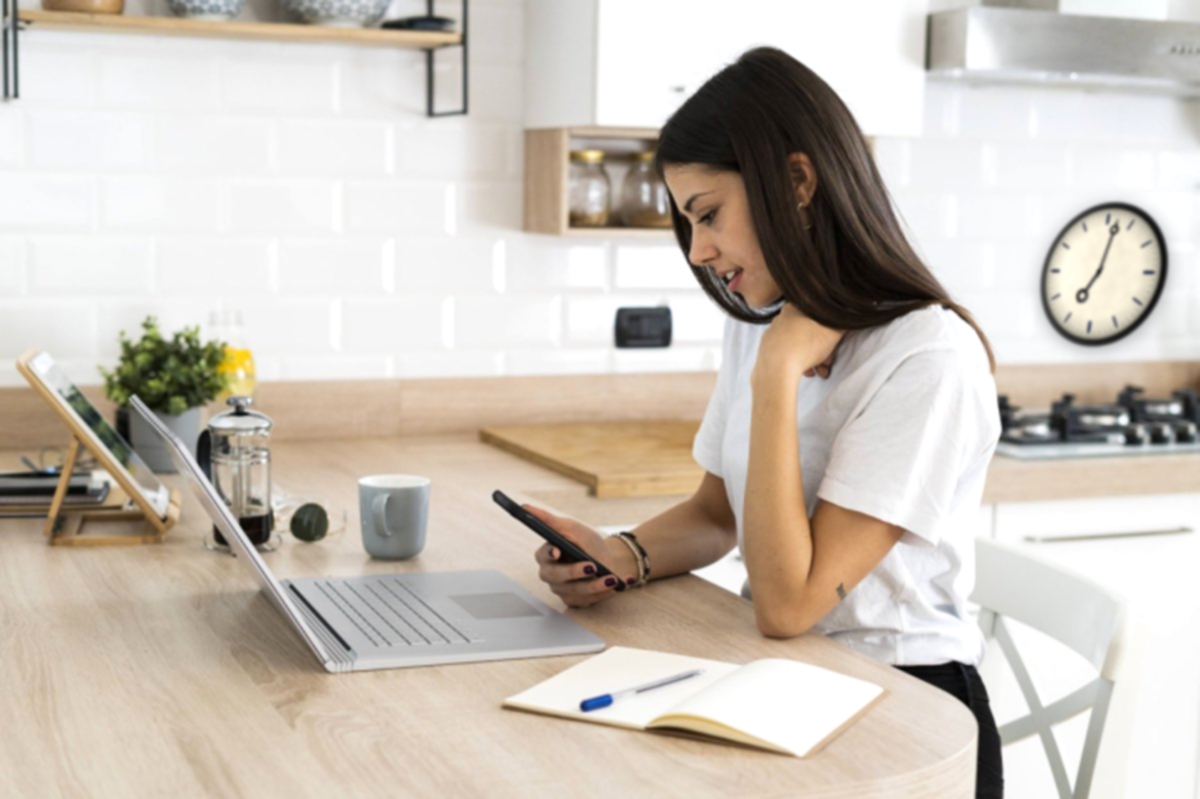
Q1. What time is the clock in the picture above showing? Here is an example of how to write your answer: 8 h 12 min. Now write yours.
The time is 7 h 02 min
